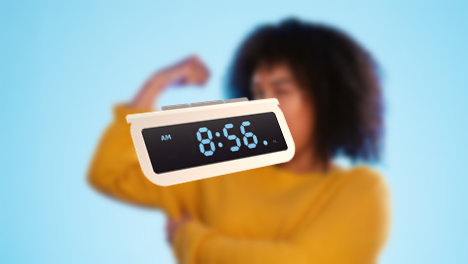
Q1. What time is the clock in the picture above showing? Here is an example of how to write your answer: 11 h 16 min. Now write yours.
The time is 8 h 56 min
